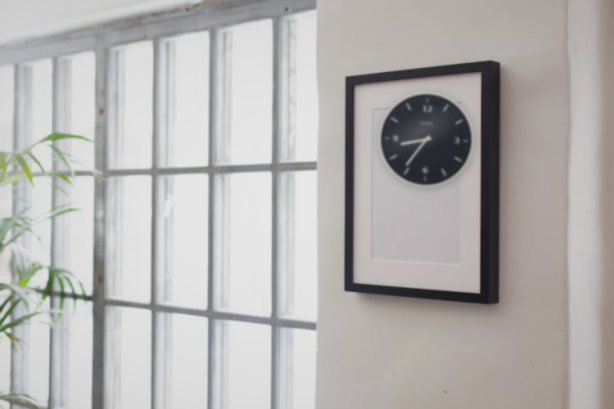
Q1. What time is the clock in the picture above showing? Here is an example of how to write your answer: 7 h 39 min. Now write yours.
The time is 8 h 36 min
